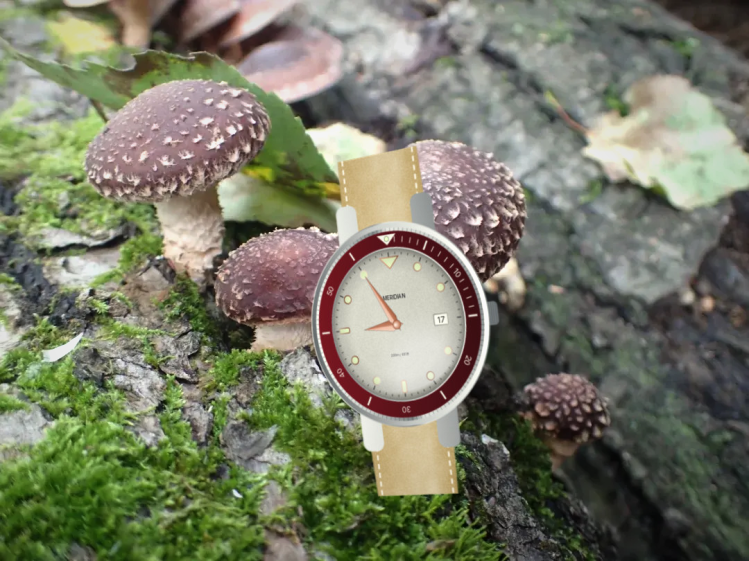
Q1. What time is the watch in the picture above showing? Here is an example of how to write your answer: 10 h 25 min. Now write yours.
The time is 8 h 55 min
